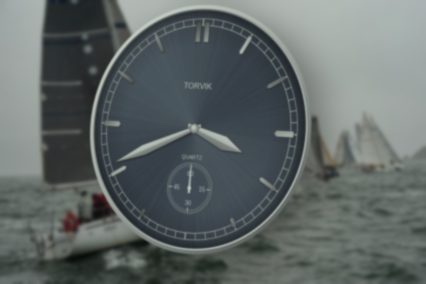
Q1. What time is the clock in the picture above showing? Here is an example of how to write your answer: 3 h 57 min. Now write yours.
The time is 3 h 41 min
